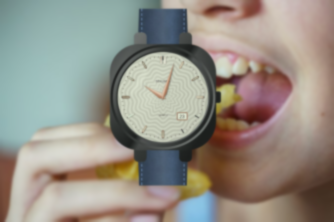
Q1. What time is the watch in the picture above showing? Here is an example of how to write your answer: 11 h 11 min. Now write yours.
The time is 10 h 03 min
